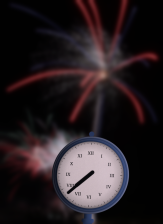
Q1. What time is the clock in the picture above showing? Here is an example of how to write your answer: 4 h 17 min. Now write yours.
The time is 7 h 38 min
